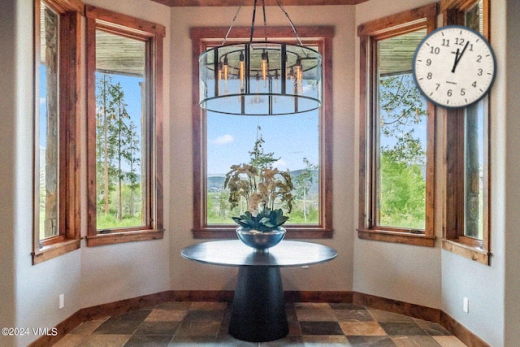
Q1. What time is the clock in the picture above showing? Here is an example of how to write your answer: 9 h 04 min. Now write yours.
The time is 12 h 03 min
